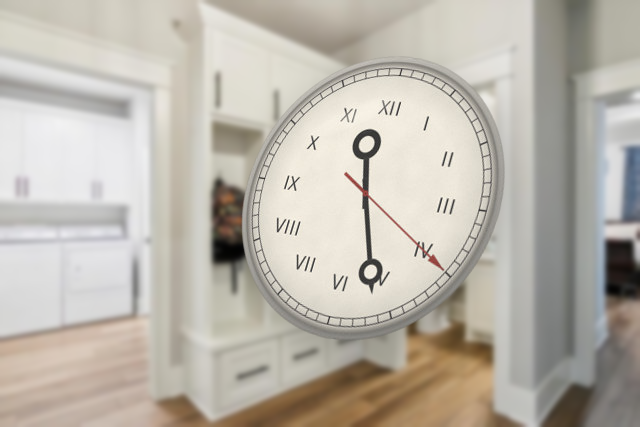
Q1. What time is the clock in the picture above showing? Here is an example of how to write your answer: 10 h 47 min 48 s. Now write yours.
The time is 11 h 26 min 20 s
